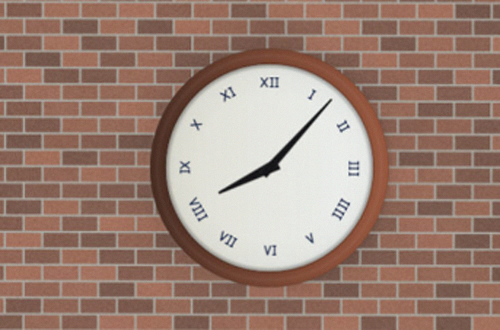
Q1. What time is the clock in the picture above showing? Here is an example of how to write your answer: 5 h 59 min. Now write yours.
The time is 8 h 07 min
